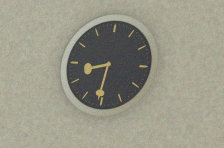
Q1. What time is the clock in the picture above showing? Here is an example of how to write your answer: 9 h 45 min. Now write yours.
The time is 8 h 31 min
